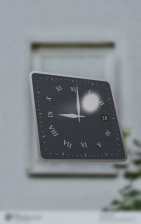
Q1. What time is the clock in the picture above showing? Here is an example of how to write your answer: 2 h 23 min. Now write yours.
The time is 9 h 01 min
